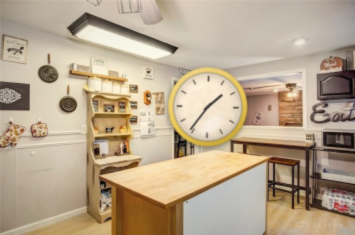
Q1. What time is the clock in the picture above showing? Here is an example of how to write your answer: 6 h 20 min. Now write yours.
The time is 1 h 36 min
